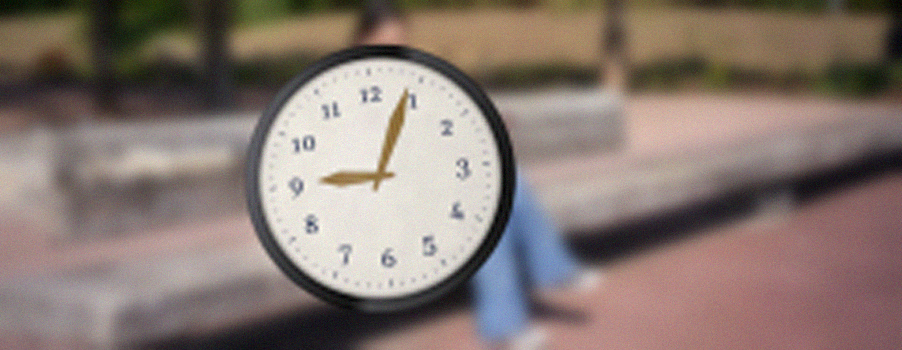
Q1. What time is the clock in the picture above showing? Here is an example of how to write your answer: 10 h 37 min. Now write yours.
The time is 9 h 04 min
